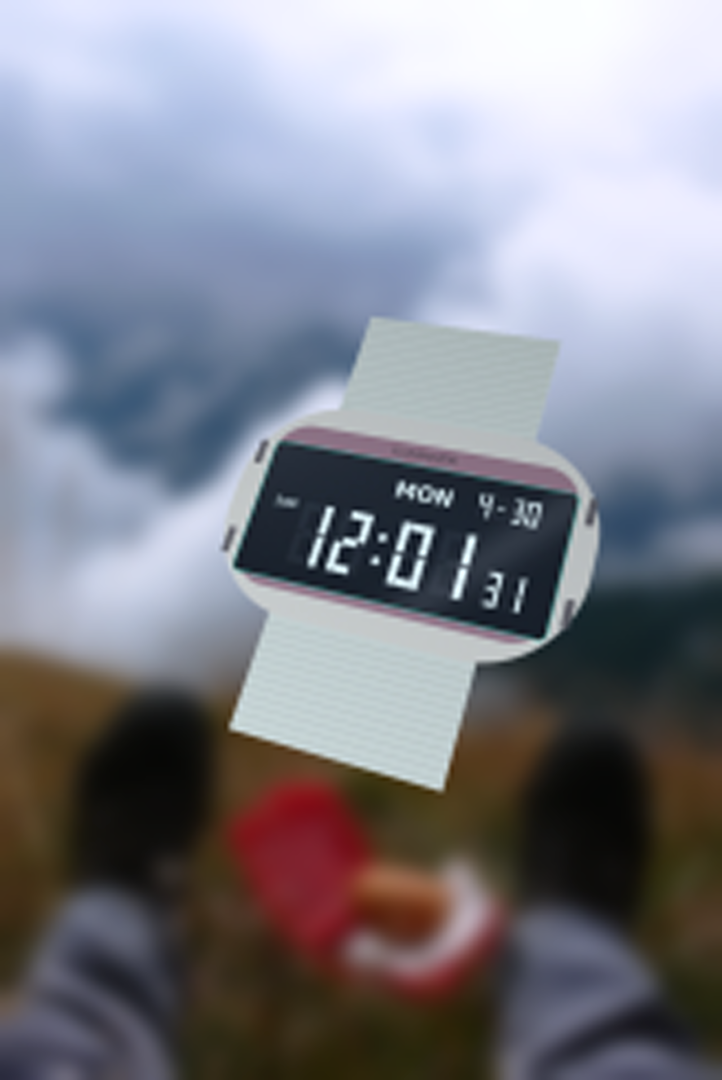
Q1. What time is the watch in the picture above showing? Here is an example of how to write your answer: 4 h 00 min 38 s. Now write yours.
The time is 12 h 01 min 31 s
